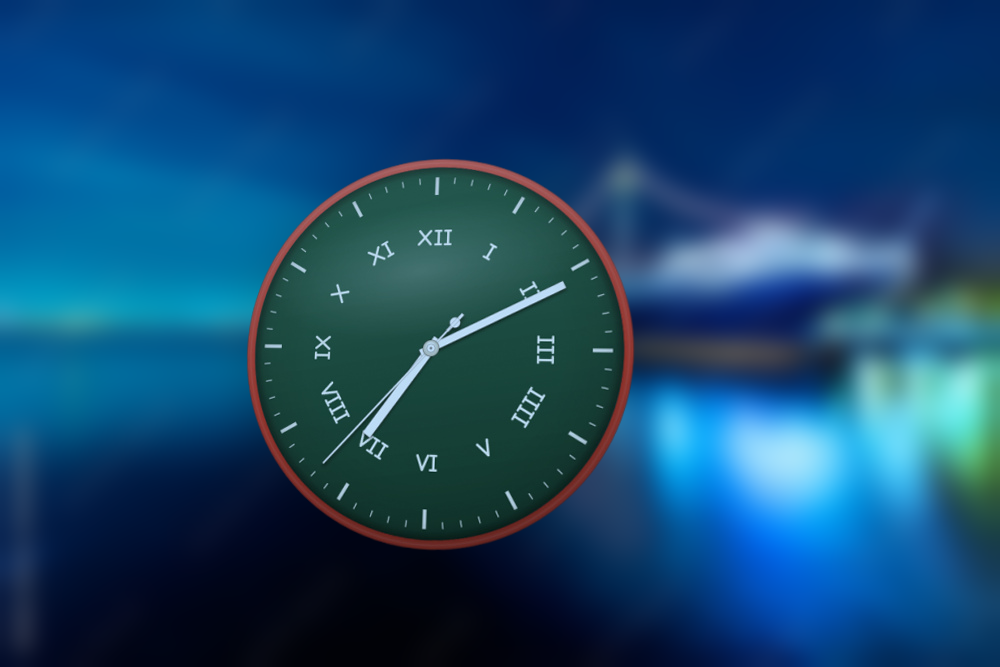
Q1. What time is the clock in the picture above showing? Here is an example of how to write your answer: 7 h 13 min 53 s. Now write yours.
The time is 7 h 10 min 37 s
